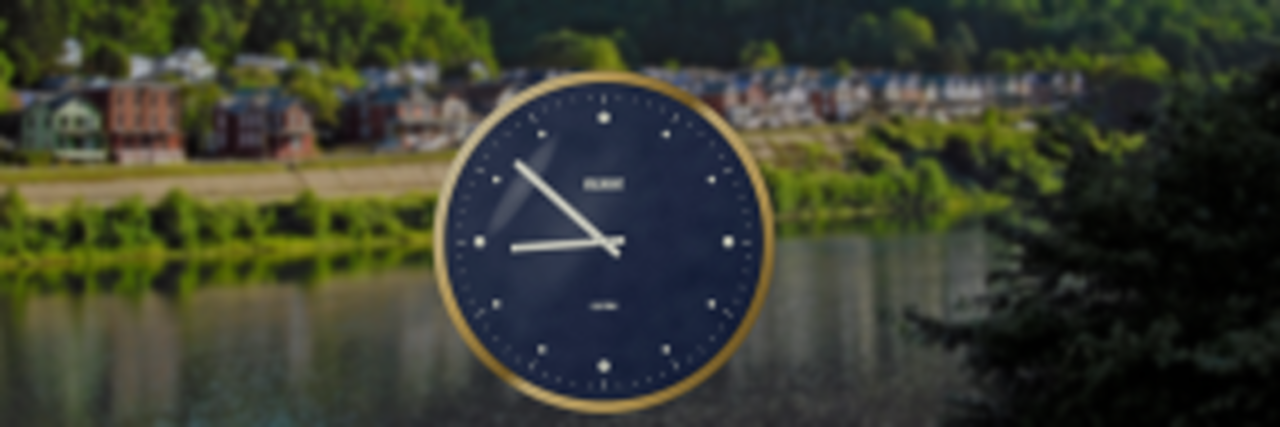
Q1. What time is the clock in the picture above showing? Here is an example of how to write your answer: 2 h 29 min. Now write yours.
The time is 8 h 52 min
